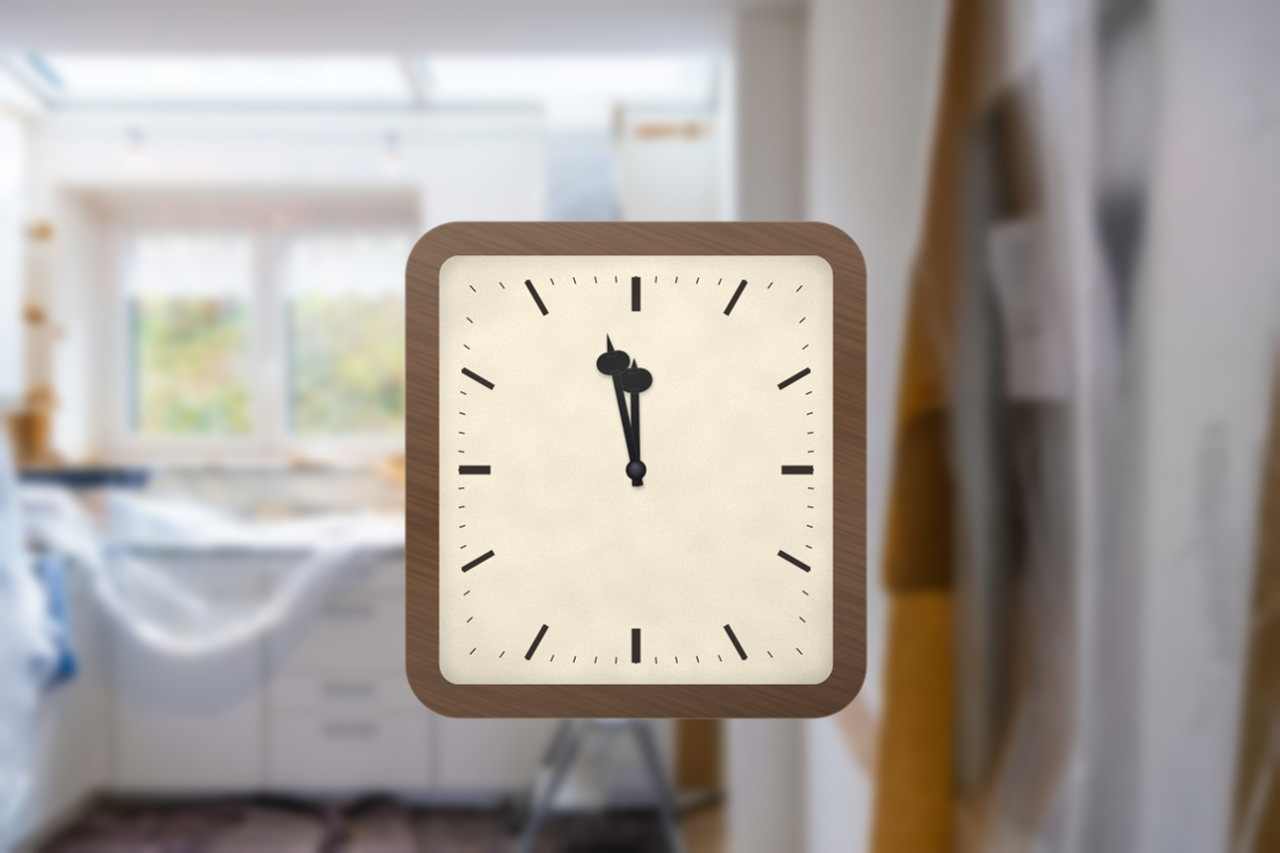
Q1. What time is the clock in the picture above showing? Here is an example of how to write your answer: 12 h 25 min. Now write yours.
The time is 11 h 58 min
